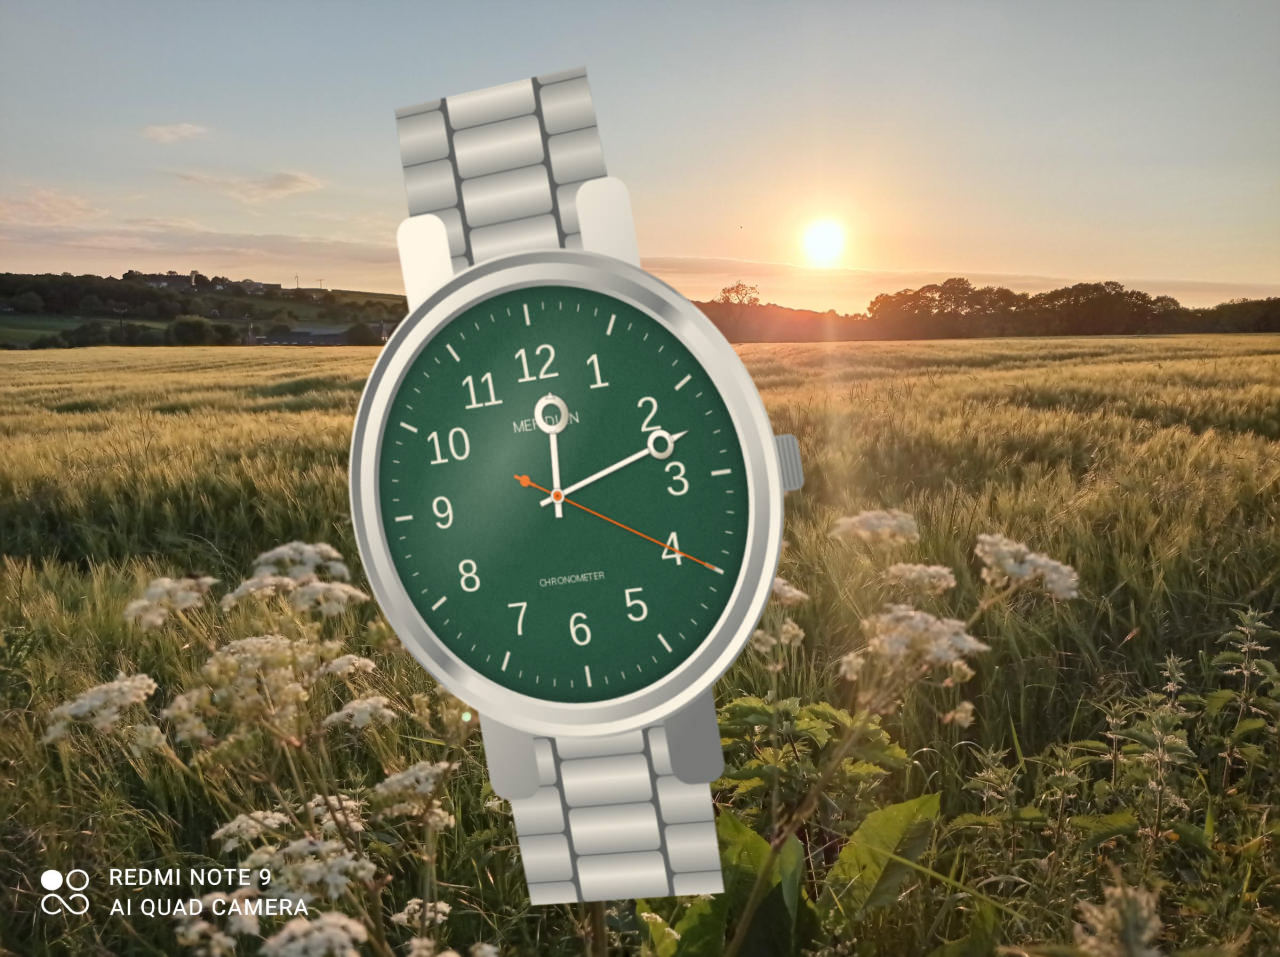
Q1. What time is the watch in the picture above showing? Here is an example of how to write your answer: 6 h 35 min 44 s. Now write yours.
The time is 12 h 12 min 20 s
